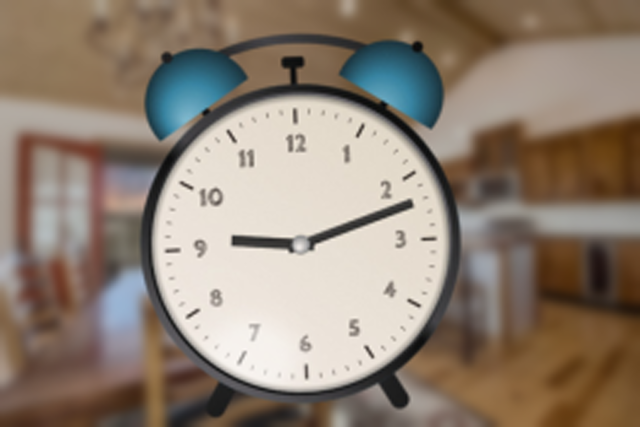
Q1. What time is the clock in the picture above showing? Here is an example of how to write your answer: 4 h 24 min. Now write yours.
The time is 9 h 12 min
